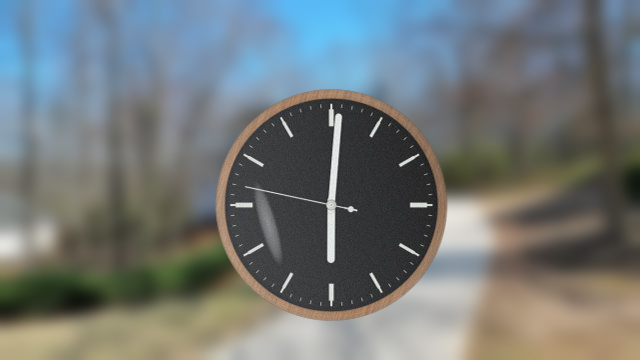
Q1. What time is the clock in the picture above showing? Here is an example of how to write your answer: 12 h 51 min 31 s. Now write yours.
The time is 6 h 00 min 47 s
